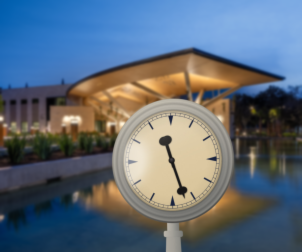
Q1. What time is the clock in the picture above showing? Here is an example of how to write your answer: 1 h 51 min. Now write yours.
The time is 11 h 27 min
